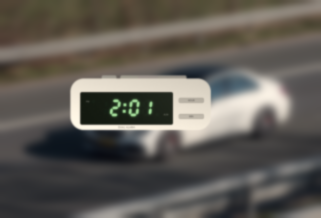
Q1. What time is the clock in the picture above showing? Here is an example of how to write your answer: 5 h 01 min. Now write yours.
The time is 2 h 01 min
